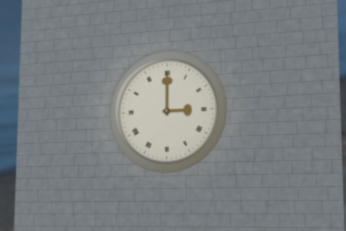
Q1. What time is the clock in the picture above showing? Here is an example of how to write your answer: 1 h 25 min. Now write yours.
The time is 3 h 00 min
